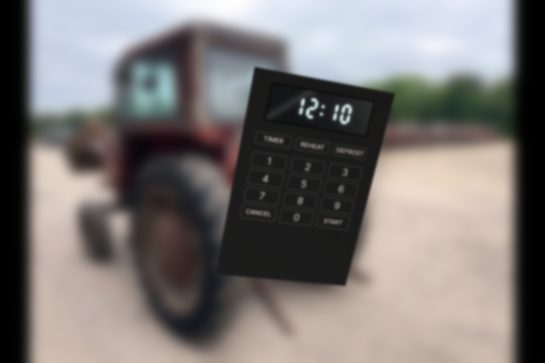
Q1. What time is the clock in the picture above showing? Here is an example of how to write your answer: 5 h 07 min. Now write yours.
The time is 12 h 10 min
